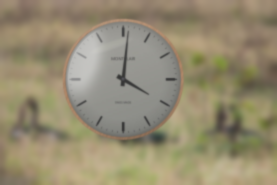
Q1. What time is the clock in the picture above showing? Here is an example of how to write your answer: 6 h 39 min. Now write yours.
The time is 4 h 01 min
